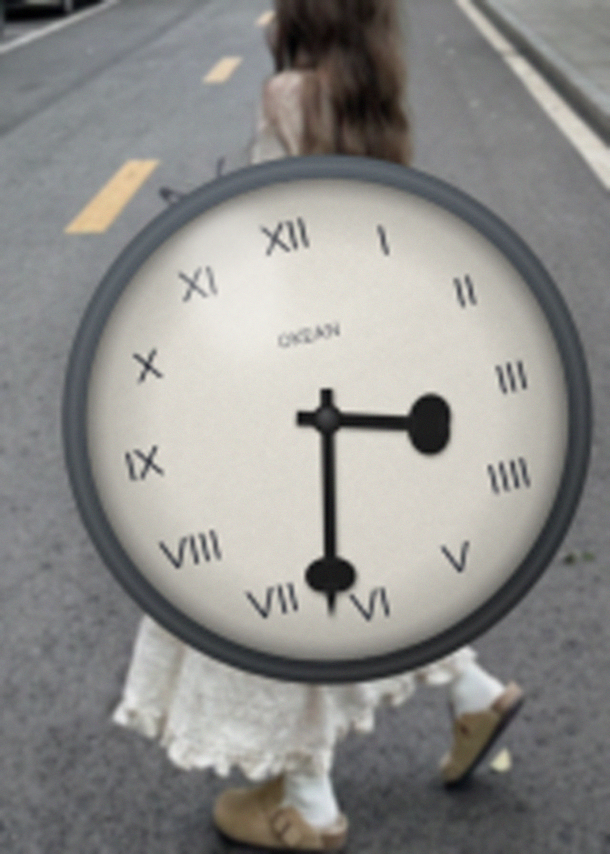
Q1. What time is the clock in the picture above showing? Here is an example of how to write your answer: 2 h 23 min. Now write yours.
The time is 3 h 32 min
